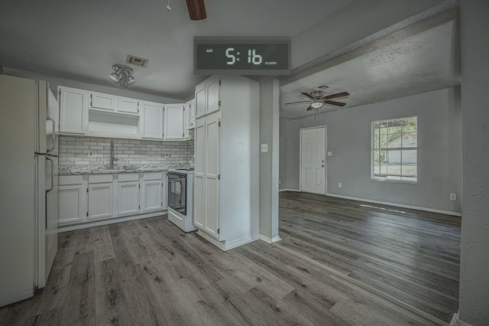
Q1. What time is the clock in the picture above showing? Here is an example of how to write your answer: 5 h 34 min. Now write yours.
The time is 5 h 16 min
